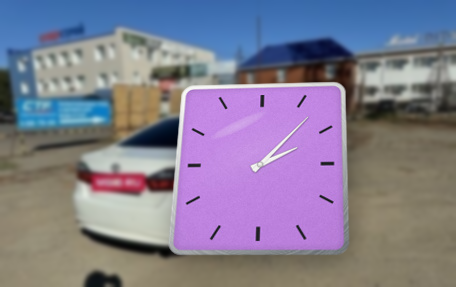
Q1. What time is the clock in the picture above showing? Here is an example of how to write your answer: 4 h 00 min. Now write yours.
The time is 2 h 07 min
